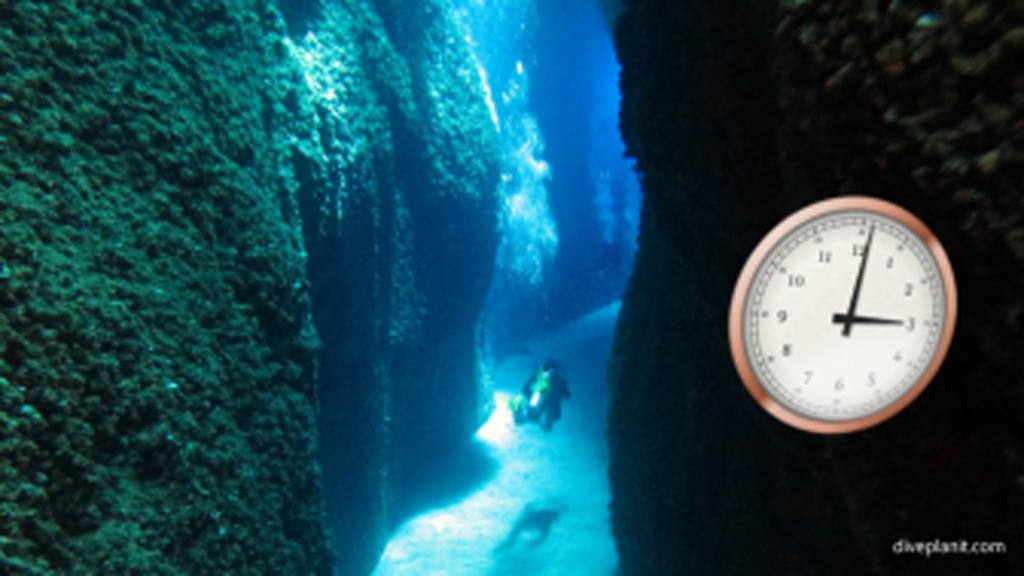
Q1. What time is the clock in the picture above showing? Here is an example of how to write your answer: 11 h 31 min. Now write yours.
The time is 3 h 01 min
